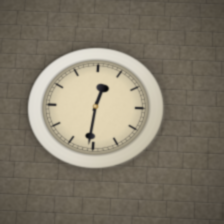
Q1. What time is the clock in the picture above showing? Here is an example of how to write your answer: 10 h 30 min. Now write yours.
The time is 12 h 31 min
